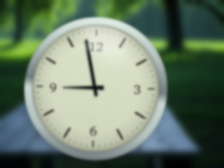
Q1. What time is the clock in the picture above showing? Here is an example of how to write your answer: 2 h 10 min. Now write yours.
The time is 8 h 58 min
